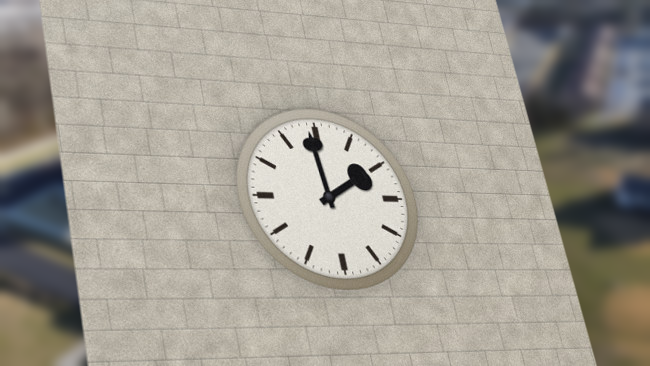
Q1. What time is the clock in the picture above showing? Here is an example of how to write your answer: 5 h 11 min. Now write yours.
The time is 1 h 59 min
